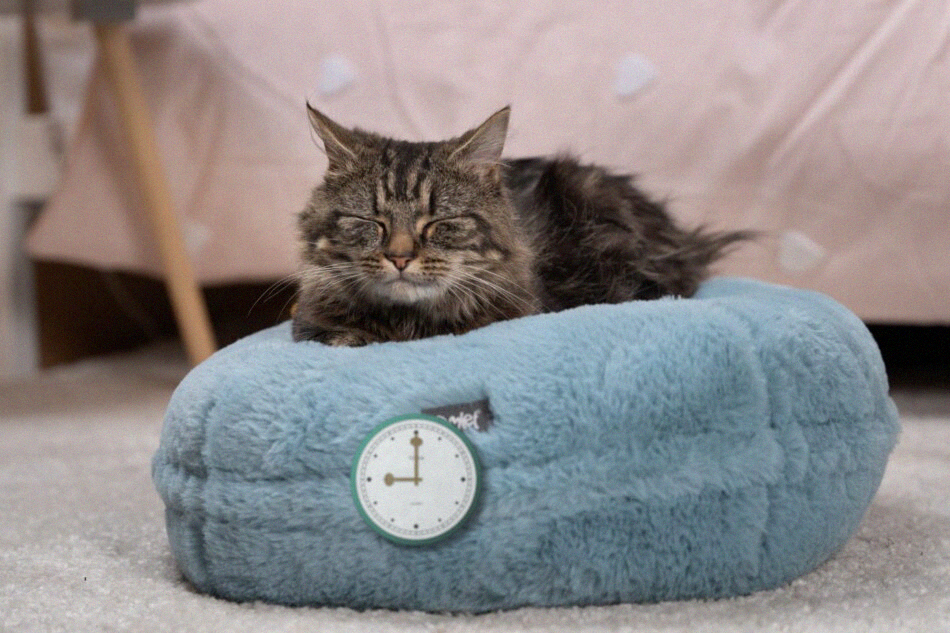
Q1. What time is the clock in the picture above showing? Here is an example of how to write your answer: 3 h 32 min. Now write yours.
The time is 9 h 00 min
